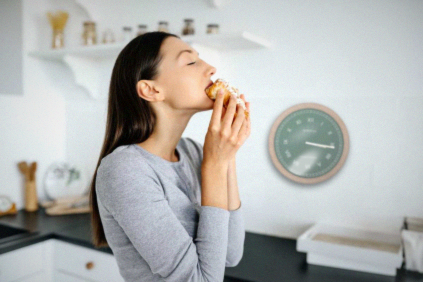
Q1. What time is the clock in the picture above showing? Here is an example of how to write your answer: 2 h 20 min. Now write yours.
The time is 3 h 16 min
